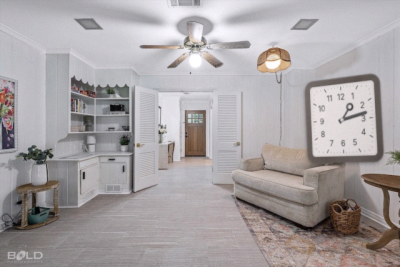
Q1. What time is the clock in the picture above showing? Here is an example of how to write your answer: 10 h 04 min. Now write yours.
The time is 1 h 13 min
